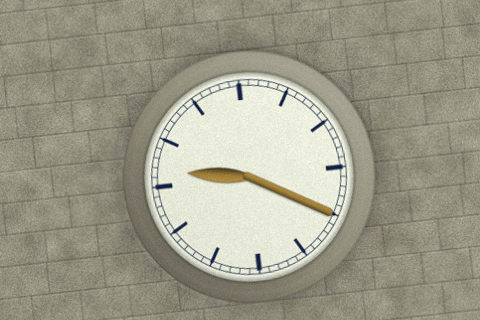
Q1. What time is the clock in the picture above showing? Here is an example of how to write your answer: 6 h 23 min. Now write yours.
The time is 9 h 20 min
